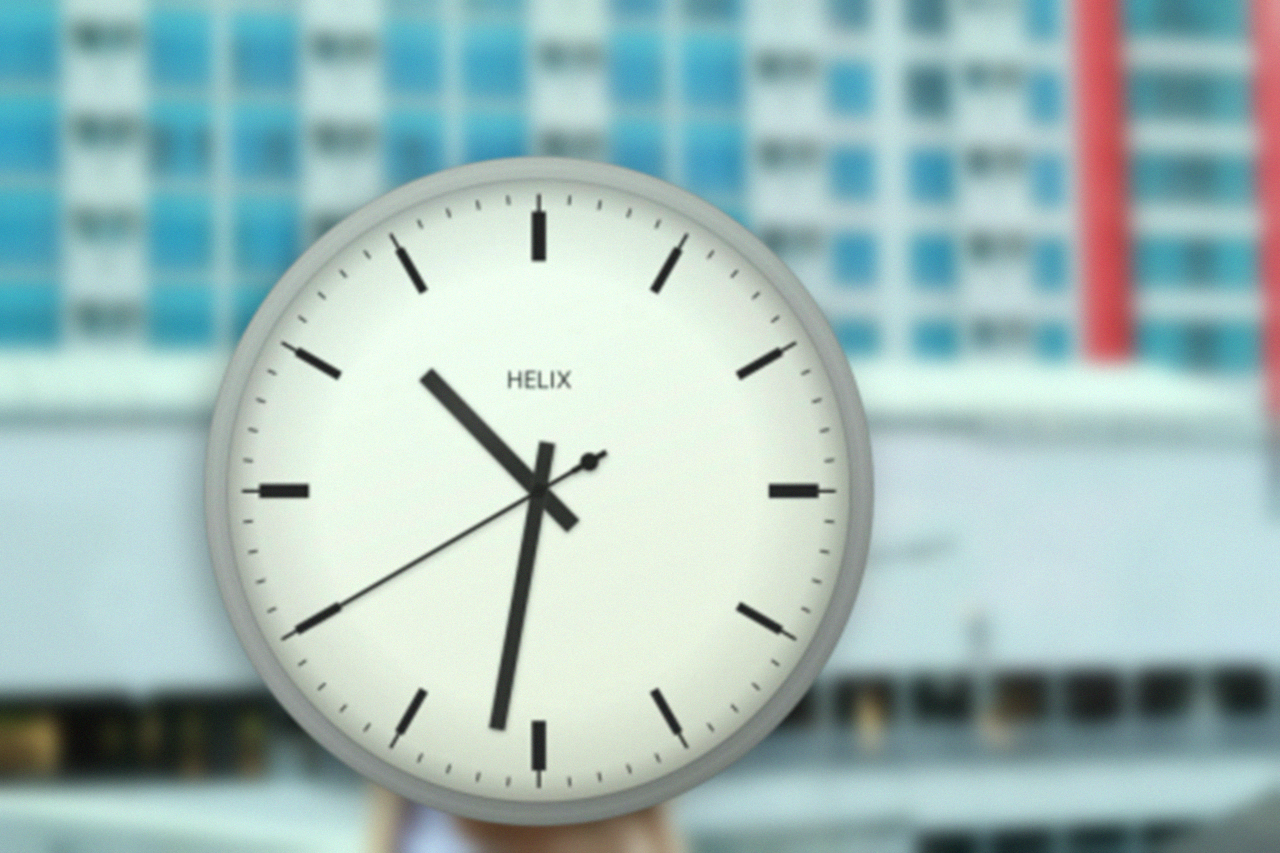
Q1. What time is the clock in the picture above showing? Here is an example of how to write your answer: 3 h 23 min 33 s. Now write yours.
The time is 10 h 31 min 40 s
